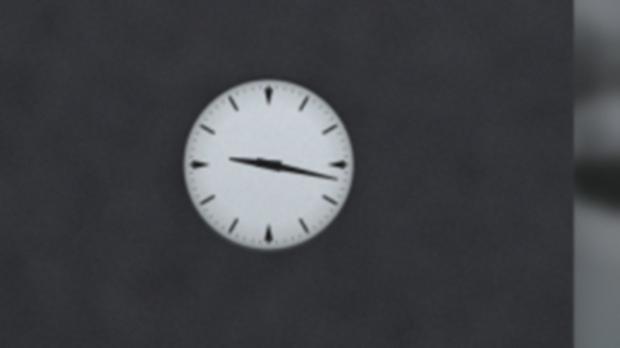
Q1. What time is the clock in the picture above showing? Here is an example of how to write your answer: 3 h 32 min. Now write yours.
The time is 9 h 17 min
